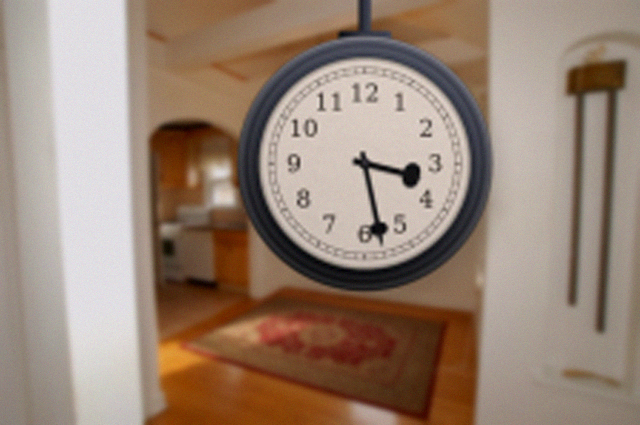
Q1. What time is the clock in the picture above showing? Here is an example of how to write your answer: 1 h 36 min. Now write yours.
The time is 3 h 28 min
